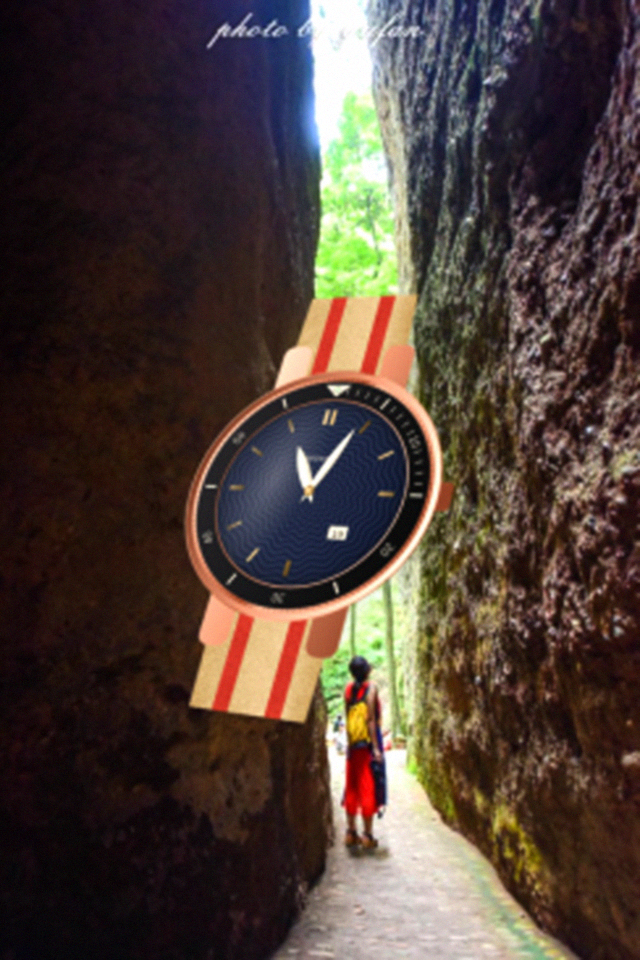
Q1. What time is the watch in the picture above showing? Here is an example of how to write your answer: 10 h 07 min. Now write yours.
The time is 11 h 04 min
